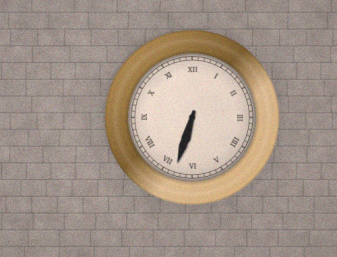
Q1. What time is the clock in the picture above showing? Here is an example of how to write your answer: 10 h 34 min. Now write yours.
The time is 6 h 33 min
